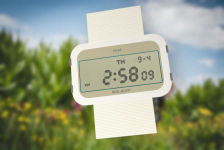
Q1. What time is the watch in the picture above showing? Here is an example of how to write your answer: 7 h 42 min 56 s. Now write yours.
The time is 2 h 58 min 09 s
